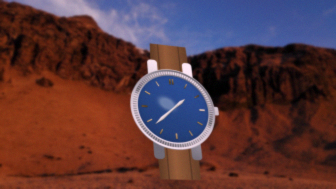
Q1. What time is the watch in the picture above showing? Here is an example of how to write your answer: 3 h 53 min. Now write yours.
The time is 1 h 38 min
